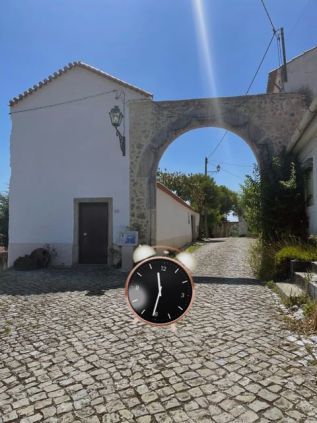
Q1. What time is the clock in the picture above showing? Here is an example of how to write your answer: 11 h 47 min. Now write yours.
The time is 11 h 31 min
